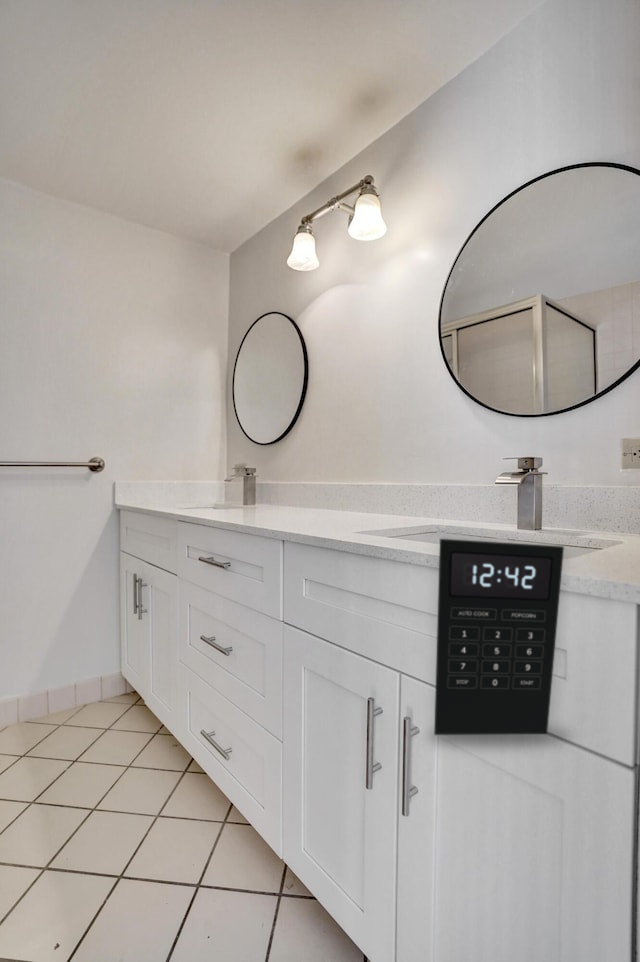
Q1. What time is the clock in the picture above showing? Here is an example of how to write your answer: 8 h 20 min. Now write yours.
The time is 12 h 42 min
